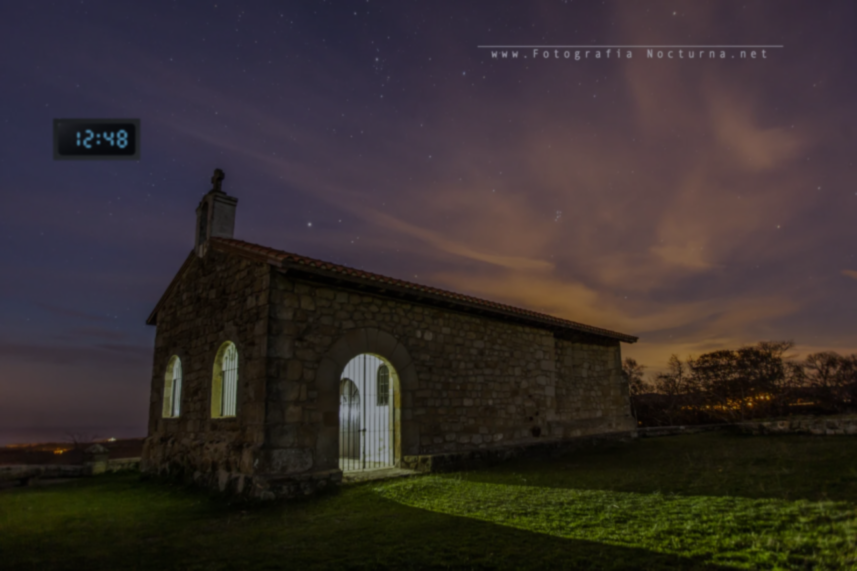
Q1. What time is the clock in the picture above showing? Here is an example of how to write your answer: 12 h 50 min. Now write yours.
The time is 12 h 48 min
